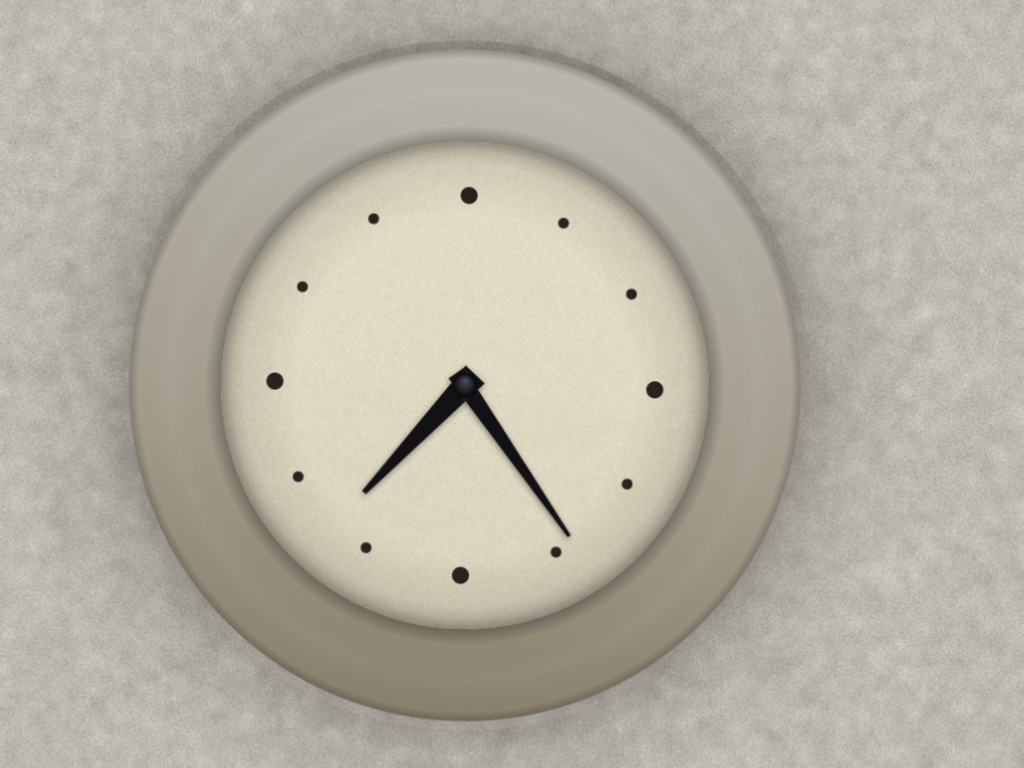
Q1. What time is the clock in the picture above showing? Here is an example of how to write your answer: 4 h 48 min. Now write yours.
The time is 7 h 24 min
